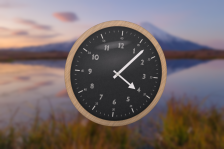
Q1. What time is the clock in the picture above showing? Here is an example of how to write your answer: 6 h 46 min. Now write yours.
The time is 4 h 07 min
